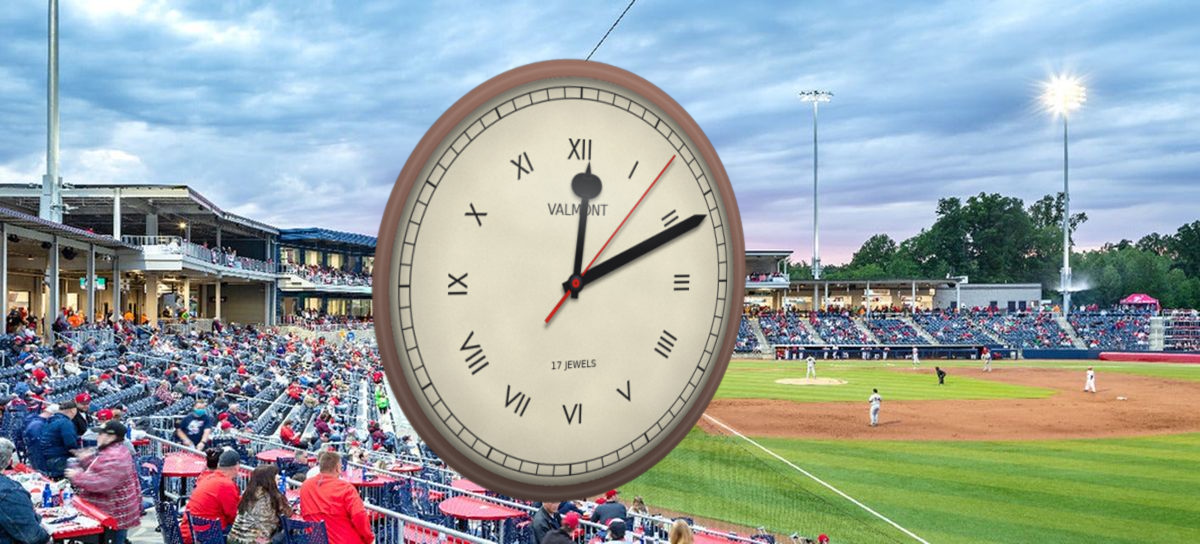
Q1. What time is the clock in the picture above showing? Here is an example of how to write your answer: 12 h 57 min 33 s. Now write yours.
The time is 12 h 11 min 07 s
